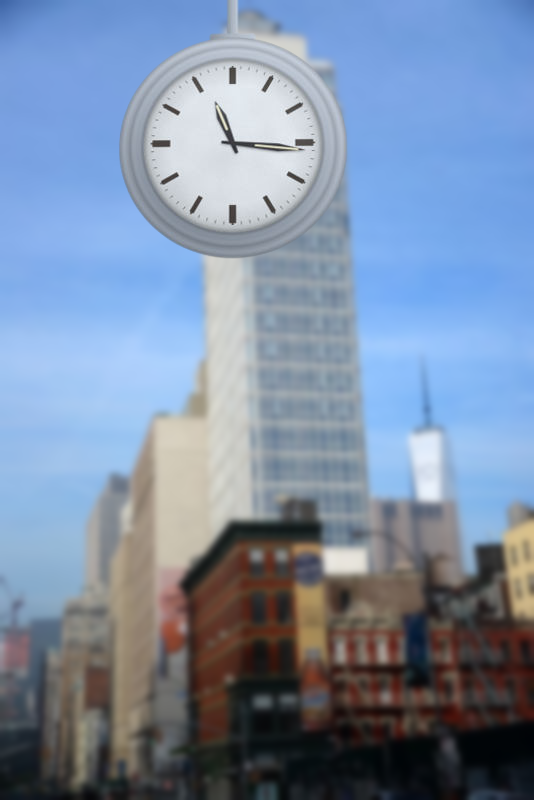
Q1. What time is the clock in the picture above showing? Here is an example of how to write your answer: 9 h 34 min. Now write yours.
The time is 11 h 16 min
